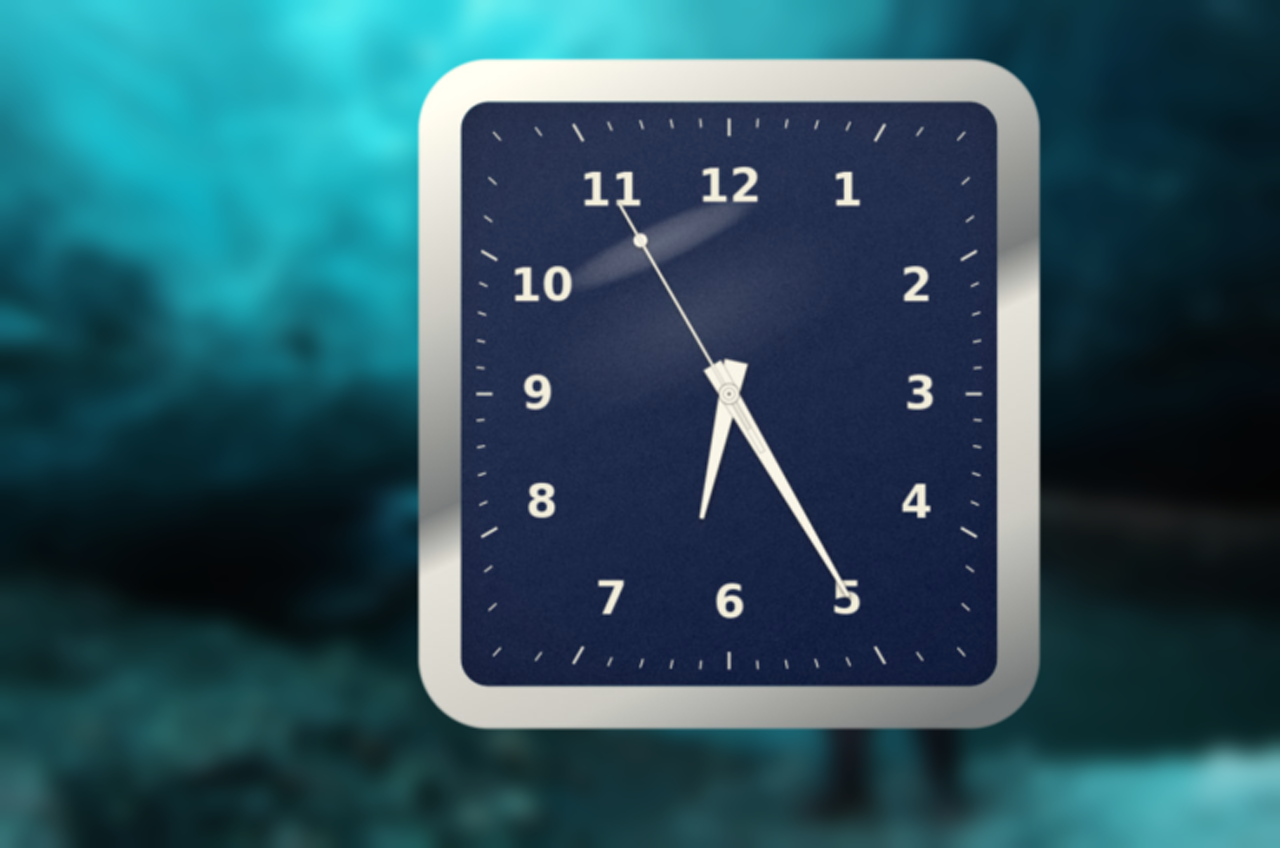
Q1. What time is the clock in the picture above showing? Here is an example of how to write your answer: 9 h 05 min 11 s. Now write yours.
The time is 6 h 24 min 55 s
